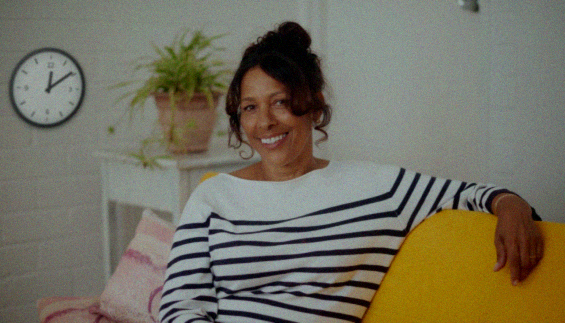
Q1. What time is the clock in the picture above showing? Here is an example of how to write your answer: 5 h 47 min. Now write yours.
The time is 12 h 09 min
